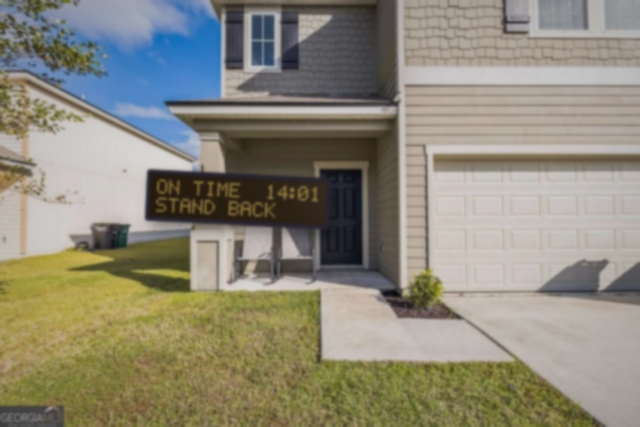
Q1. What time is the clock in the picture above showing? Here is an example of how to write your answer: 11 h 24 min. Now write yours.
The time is 14 h 01 min
